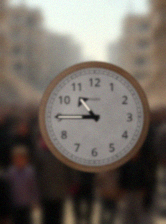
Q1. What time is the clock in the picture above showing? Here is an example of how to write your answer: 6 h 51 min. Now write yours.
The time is 10 h 45 min
